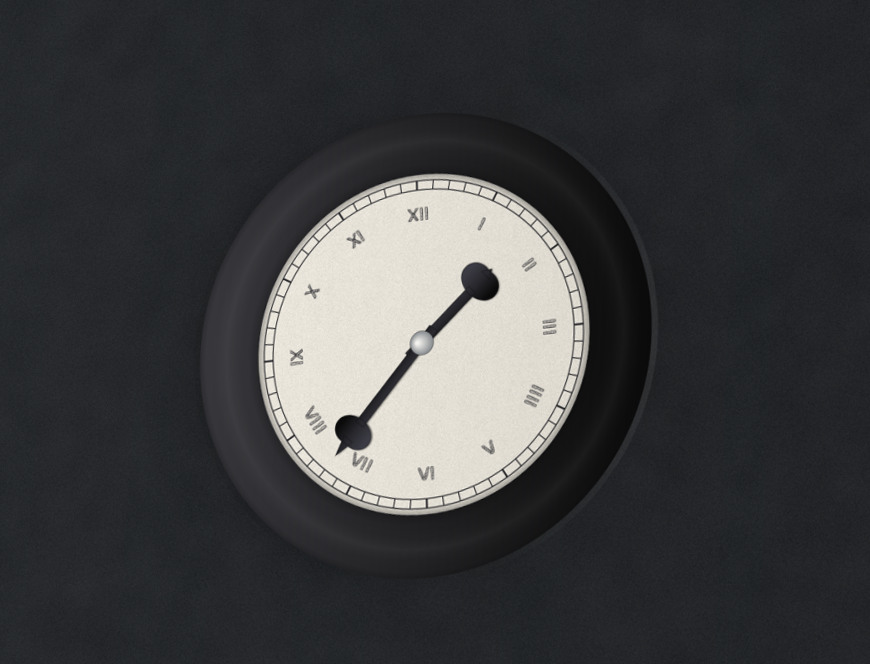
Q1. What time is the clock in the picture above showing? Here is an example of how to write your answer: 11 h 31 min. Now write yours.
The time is 1 h 37 min
